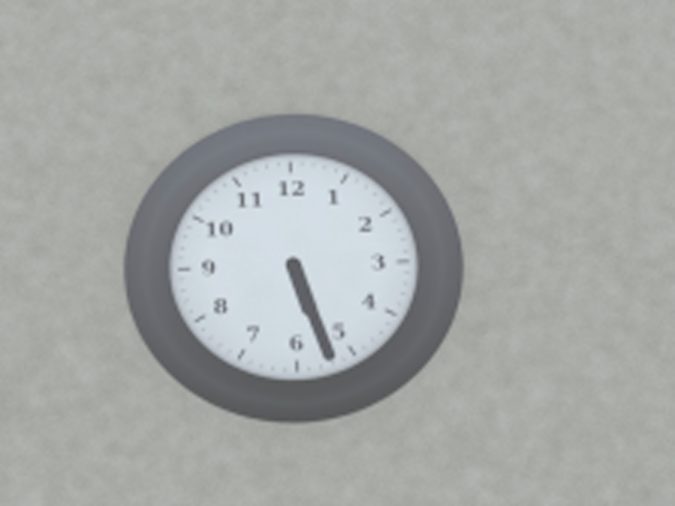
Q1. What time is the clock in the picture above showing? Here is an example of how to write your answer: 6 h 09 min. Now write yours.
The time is 5 h 27 min
